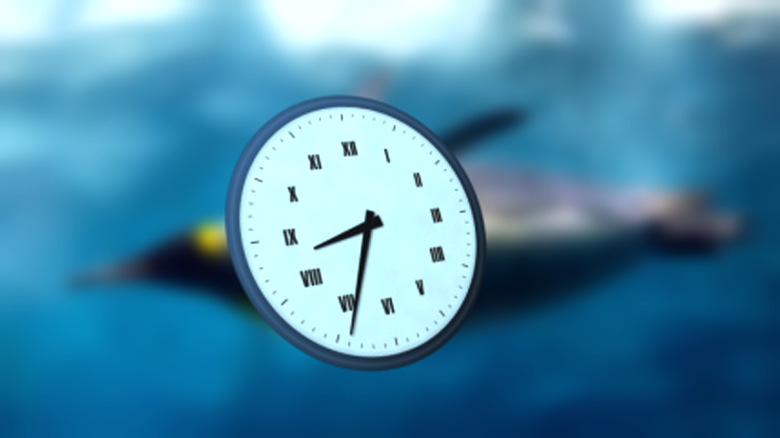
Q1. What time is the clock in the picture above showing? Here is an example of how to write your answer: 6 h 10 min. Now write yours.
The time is 8 h 34 min
